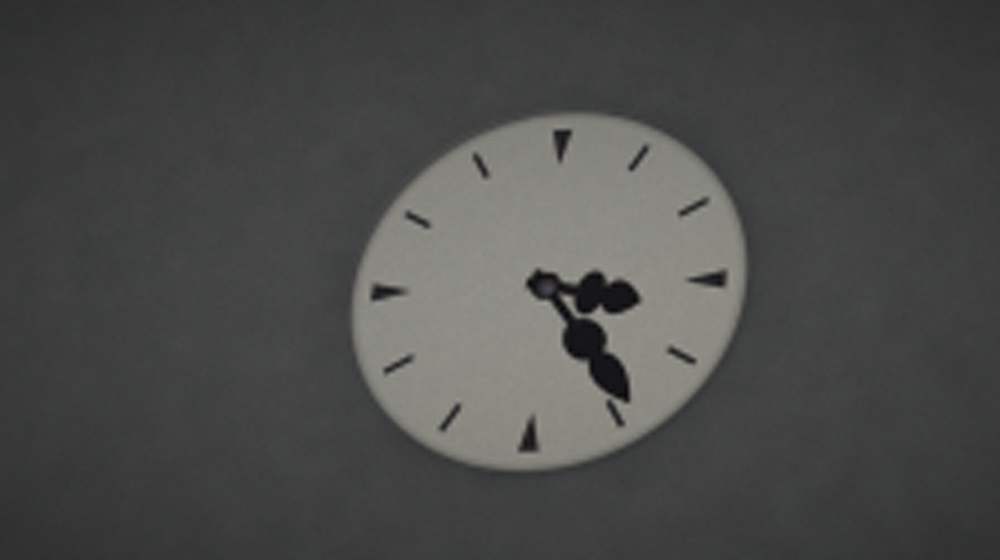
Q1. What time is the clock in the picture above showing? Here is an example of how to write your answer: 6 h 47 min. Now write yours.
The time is 3 h 24 min
